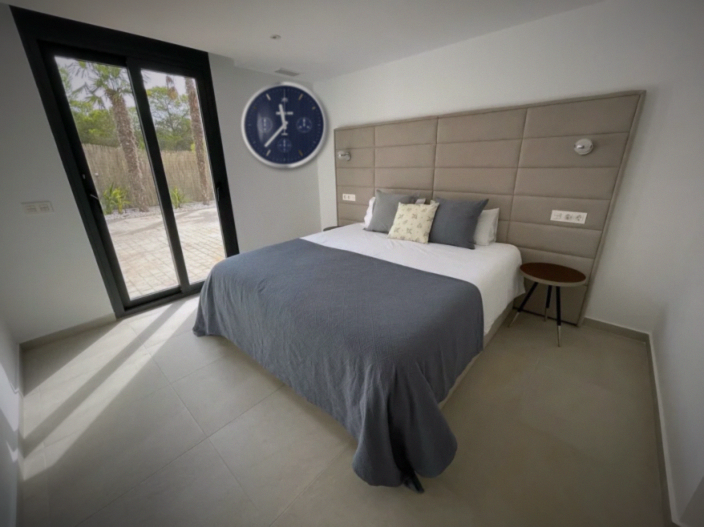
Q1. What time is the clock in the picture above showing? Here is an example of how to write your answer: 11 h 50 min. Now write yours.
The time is 11 h 37 min
